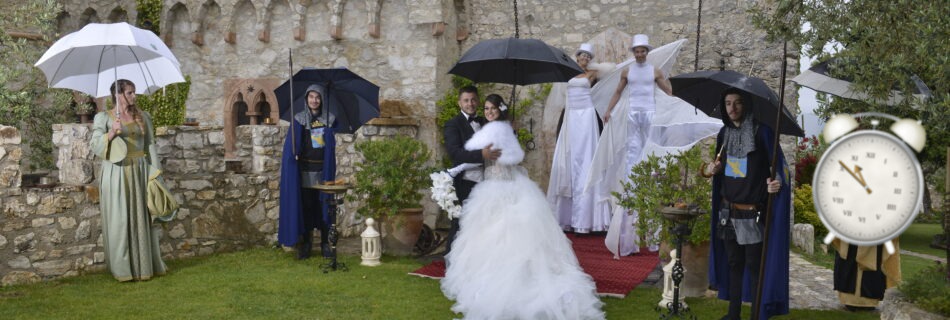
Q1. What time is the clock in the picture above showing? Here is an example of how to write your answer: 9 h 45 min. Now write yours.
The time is 10 h 51 min
